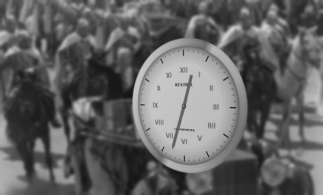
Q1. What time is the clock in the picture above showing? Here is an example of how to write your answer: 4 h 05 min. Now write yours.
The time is 12 h 33 min
